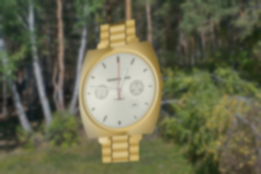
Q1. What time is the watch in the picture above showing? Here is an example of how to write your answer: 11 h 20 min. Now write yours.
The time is 12 h 47 min
